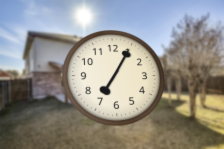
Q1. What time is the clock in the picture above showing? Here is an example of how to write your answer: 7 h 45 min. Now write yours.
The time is 7 h 05 min
